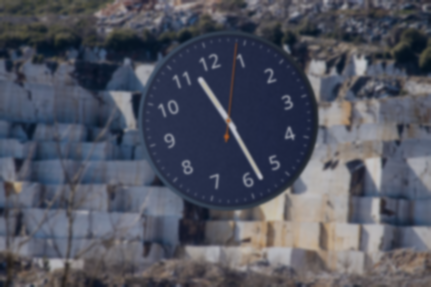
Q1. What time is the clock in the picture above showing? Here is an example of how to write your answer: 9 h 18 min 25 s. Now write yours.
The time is 11 h 28 min 04 s
